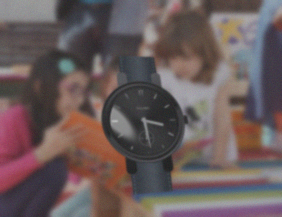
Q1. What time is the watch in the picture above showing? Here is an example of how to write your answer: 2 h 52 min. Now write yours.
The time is 3 h 29 min
